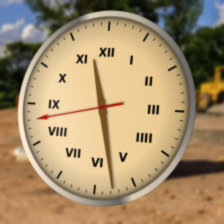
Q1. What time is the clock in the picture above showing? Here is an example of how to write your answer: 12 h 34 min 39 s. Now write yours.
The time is 11 h 27 min 43 s
